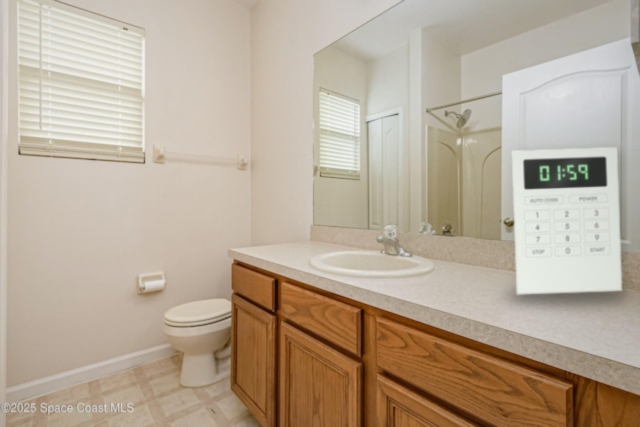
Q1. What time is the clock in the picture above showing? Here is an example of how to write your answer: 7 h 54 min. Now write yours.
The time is 1 h 59 min
